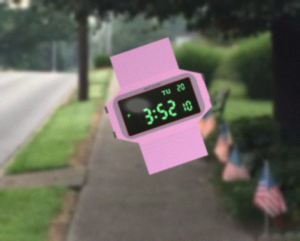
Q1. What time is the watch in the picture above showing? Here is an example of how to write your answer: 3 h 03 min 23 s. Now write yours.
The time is 3 h 52 min 10 s
